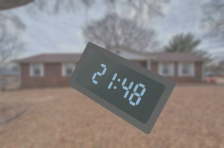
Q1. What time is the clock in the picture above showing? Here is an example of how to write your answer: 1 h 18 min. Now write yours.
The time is 21 h 48 min
